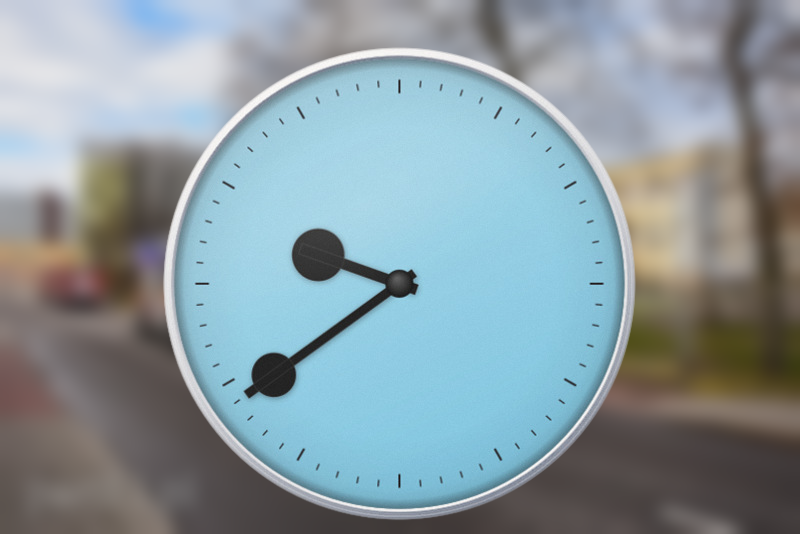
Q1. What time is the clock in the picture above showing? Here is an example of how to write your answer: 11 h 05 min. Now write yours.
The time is 9 h 39 min
